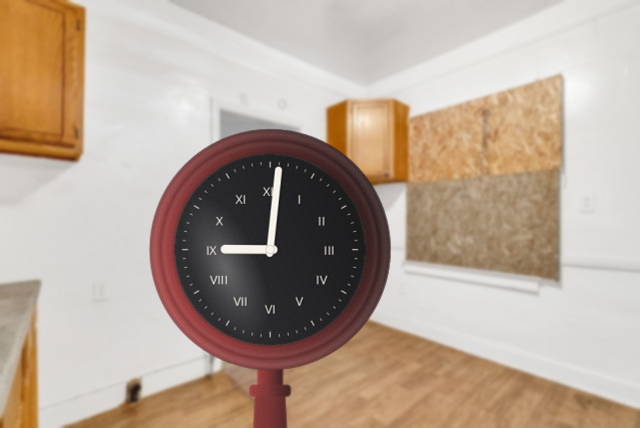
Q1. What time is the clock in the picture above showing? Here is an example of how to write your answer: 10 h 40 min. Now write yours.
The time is 9 h 01 min
